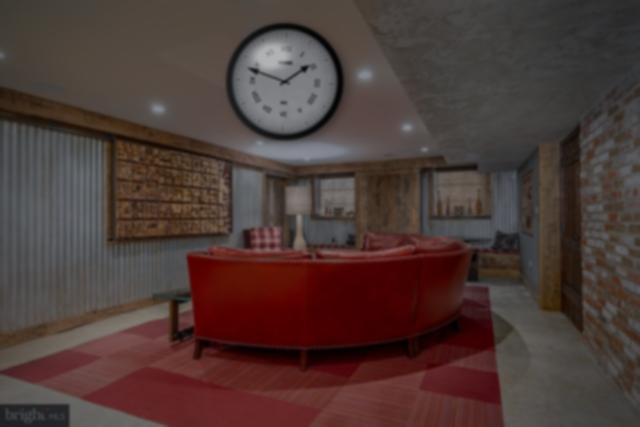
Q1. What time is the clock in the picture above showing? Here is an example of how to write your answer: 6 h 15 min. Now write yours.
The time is 1 h 48 min
